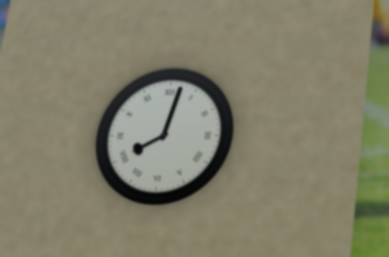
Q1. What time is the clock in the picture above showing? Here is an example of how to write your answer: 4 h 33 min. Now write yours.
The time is 8 h 02 min
